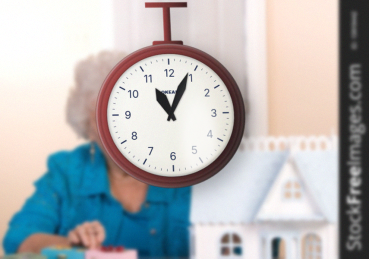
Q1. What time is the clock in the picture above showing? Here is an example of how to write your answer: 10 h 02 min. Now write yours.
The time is 11 h 04 min
